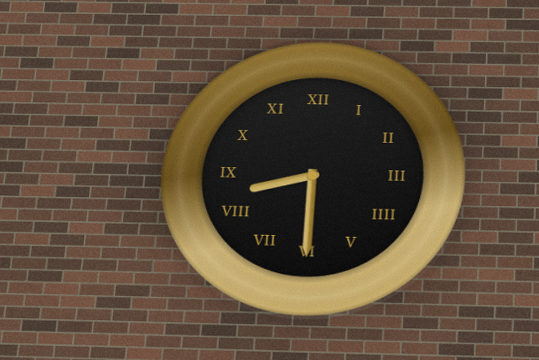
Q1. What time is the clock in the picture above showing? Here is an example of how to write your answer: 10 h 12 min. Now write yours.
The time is 8 h 30 min
